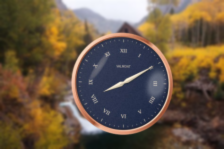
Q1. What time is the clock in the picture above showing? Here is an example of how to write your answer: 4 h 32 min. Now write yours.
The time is 8 h 10 min
